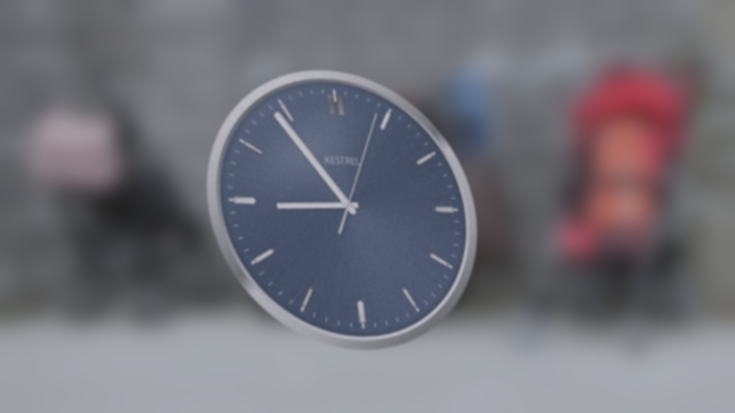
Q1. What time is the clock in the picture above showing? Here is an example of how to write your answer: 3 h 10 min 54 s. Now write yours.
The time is 8 h 54 min 04 s
